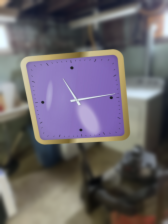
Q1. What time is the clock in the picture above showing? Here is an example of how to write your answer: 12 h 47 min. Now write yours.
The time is 11 h 14 min
